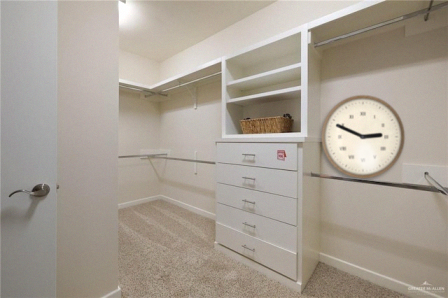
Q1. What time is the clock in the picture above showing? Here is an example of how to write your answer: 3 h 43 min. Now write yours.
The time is 2 h 49 min
